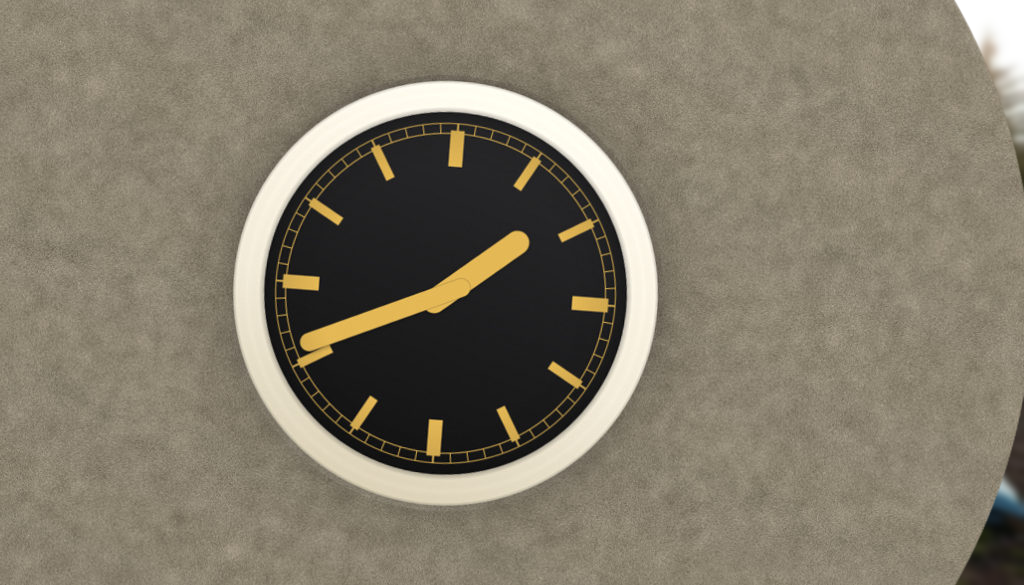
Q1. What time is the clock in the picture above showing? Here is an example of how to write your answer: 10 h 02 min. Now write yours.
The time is 1 h 41 min
